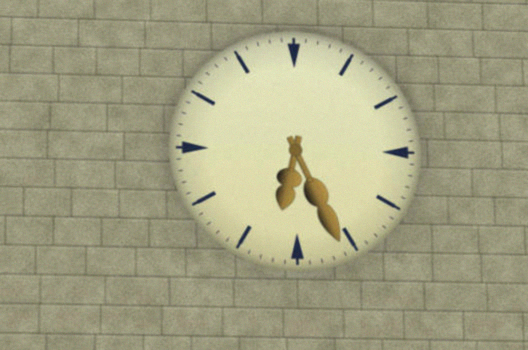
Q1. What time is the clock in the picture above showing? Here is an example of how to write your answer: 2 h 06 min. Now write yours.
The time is 6 h 26 min
